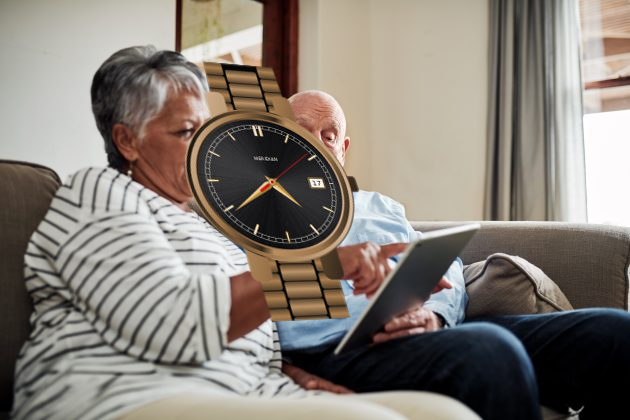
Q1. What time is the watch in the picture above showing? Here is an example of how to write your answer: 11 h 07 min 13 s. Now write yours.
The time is 4 h 39 min 09 s
